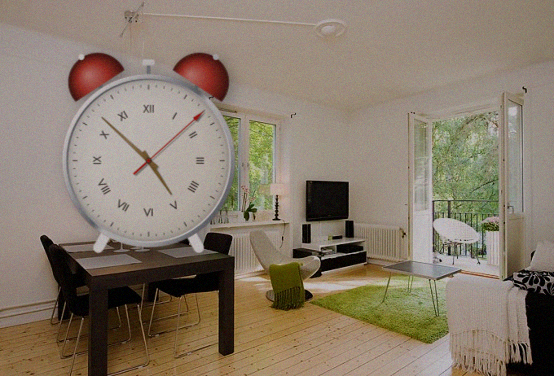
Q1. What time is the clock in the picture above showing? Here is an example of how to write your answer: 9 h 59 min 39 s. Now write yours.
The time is 4 h 52 min 08 s
